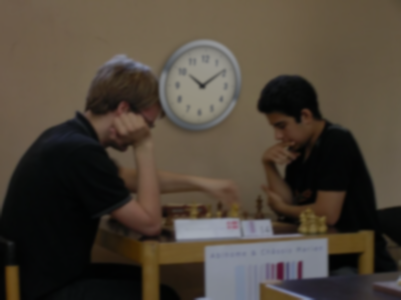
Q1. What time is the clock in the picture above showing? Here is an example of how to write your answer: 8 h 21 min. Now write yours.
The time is 10 h 09 min
